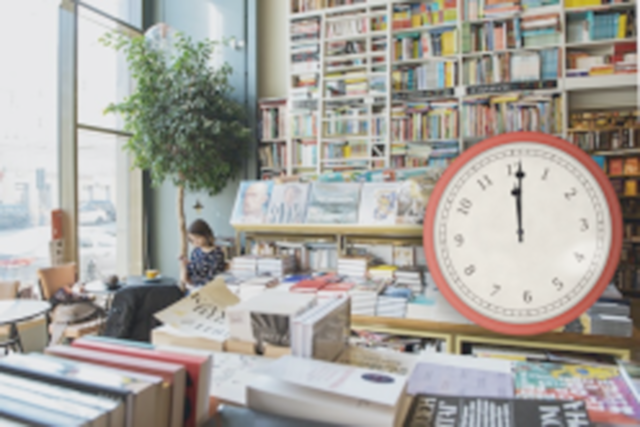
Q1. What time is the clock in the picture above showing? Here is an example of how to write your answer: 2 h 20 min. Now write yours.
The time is 12 h 01 min
